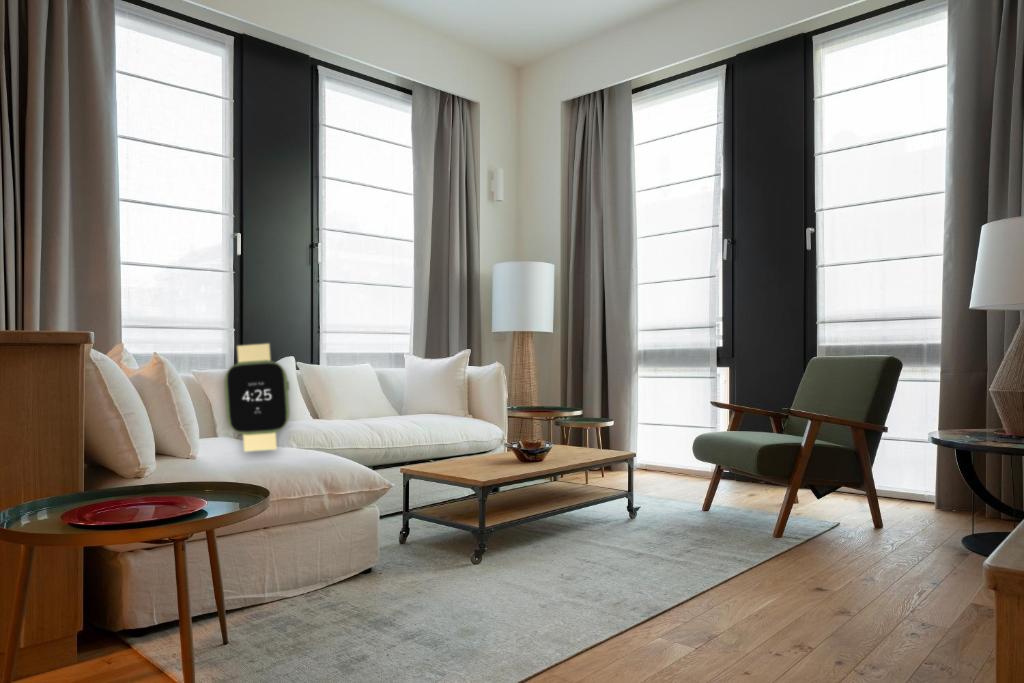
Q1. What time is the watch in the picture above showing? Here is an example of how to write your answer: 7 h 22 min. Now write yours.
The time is 4 h 25 min
